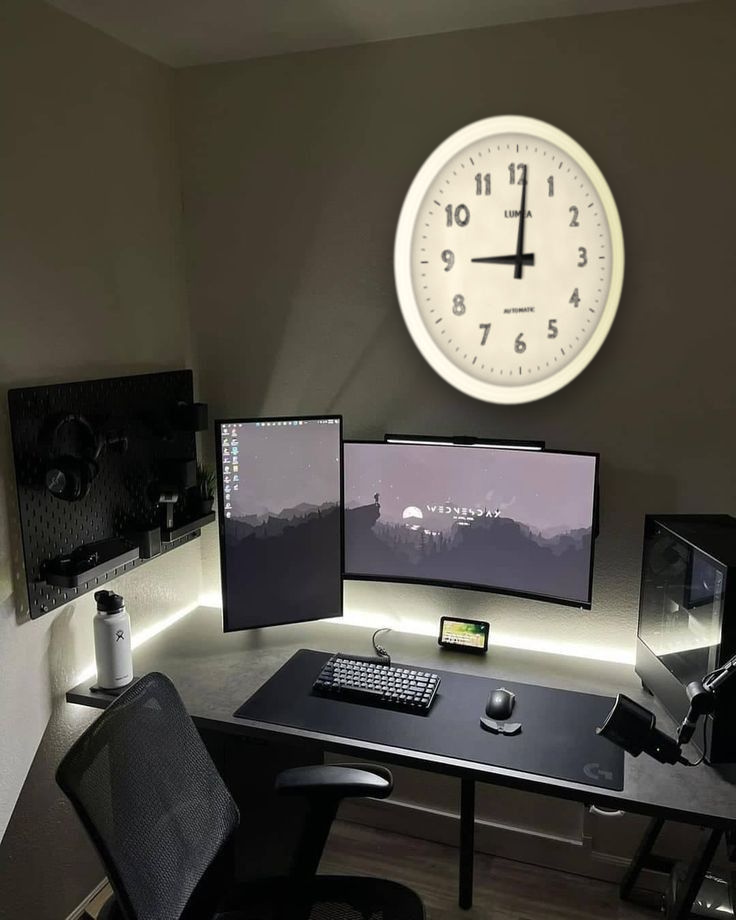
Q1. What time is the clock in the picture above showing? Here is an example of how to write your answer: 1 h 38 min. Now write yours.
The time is 9 h 01 min
